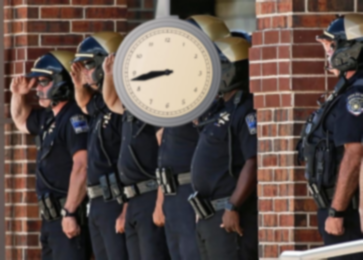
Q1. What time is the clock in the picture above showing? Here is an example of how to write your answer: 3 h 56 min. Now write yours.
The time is 8 h 43 min
